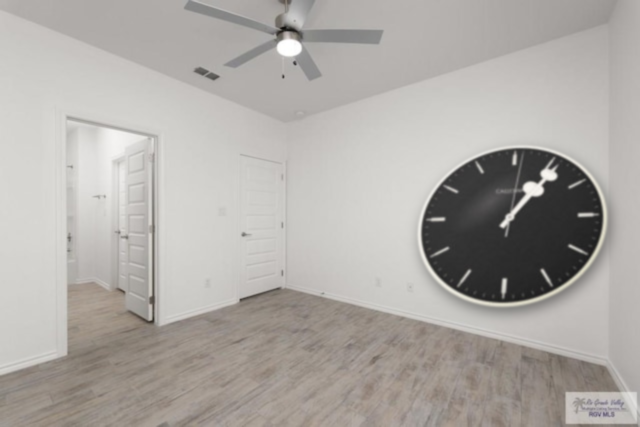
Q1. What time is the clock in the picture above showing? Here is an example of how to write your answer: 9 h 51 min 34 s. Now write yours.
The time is 1 h 06 min 01 s
